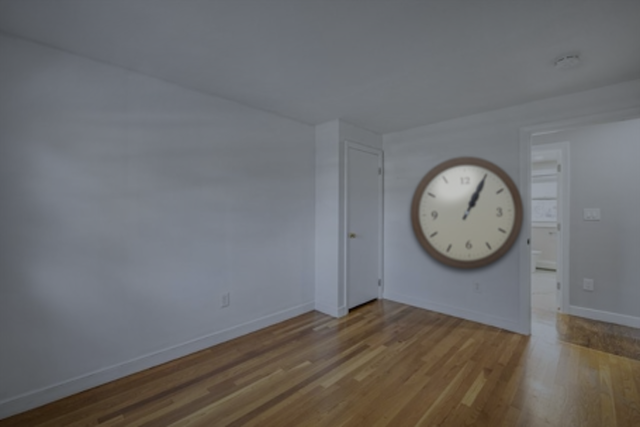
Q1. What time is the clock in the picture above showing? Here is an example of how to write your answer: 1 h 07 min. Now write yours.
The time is 1 h 05 min
